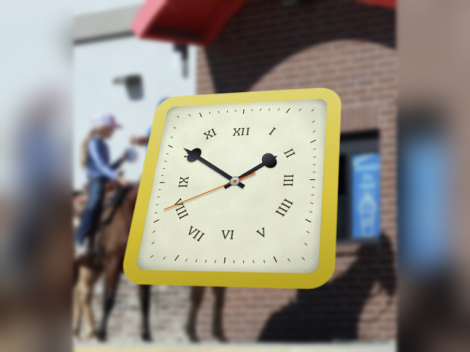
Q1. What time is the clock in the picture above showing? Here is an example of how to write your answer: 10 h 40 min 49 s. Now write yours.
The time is 1 h 50 min 41 s
